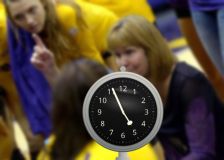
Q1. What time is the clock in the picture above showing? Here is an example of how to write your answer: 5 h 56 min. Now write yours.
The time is 4 h 56 min
